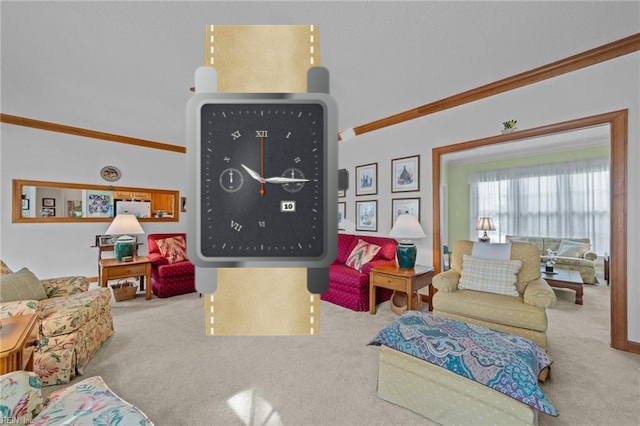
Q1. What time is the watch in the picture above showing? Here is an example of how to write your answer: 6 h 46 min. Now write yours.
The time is 10 h 15 min
